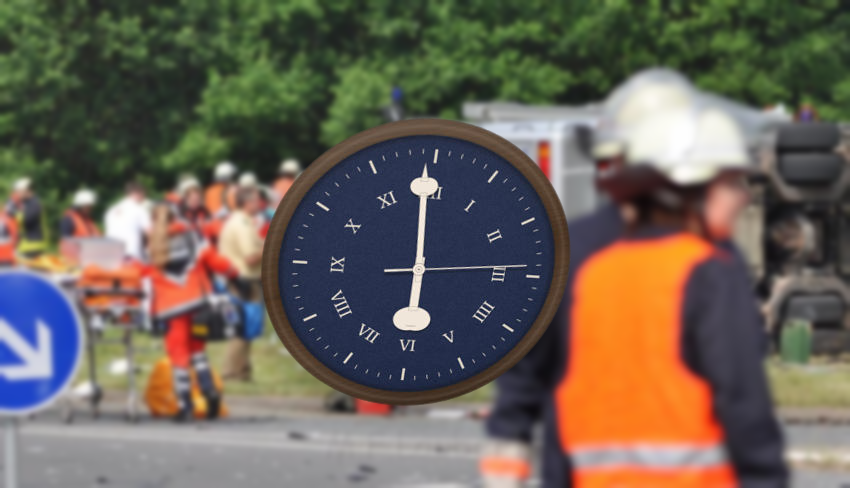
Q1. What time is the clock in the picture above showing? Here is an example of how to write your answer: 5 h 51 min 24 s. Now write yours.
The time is 5 h 59 min 14 s
